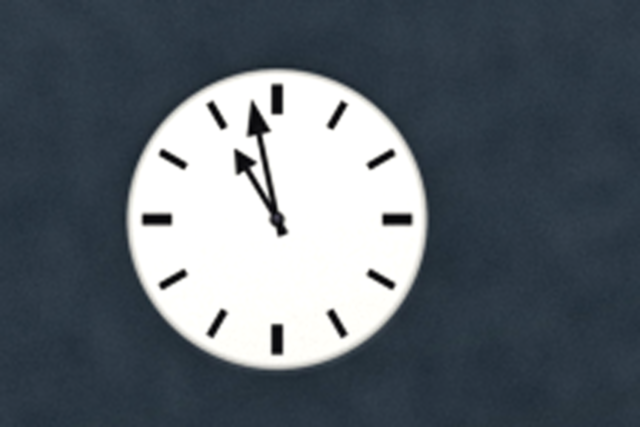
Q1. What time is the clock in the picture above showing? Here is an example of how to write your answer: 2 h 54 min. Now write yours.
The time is 10 h 58 min
